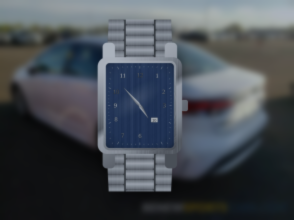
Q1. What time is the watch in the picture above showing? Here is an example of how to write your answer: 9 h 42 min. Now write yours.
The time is 4 h 53 min
